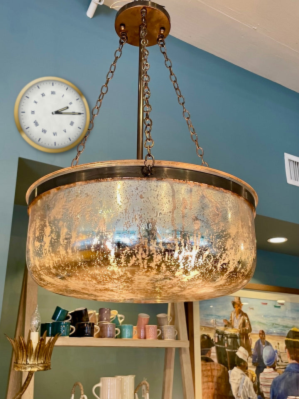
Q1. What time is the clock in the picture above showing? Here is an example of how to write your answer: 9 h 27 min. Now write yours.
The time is 2 h 15 min
